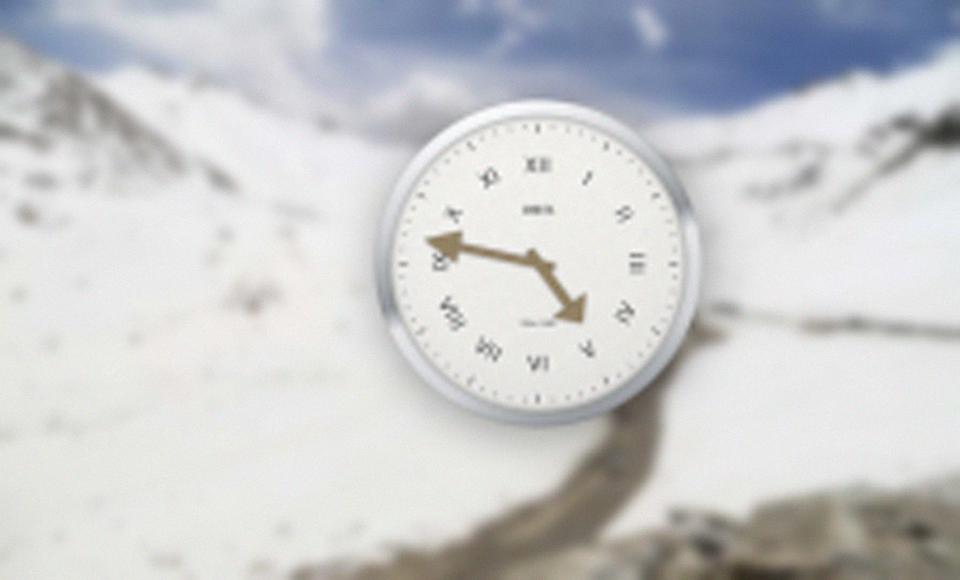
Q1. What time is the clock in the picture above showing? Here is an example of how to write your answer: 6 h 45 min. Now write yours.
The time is 4 h 47 min
